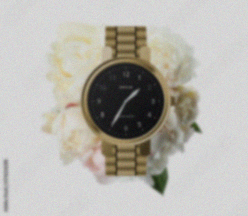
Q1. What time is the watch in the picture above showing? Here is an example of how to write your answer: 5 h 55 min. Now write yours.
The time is 1 h 35 min
